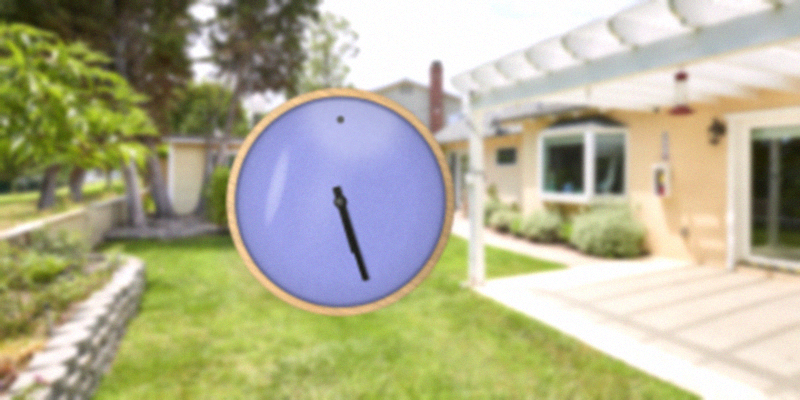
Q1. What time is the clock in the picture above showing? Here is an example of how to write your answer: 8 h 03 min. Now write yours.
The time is 5 h 27 min
